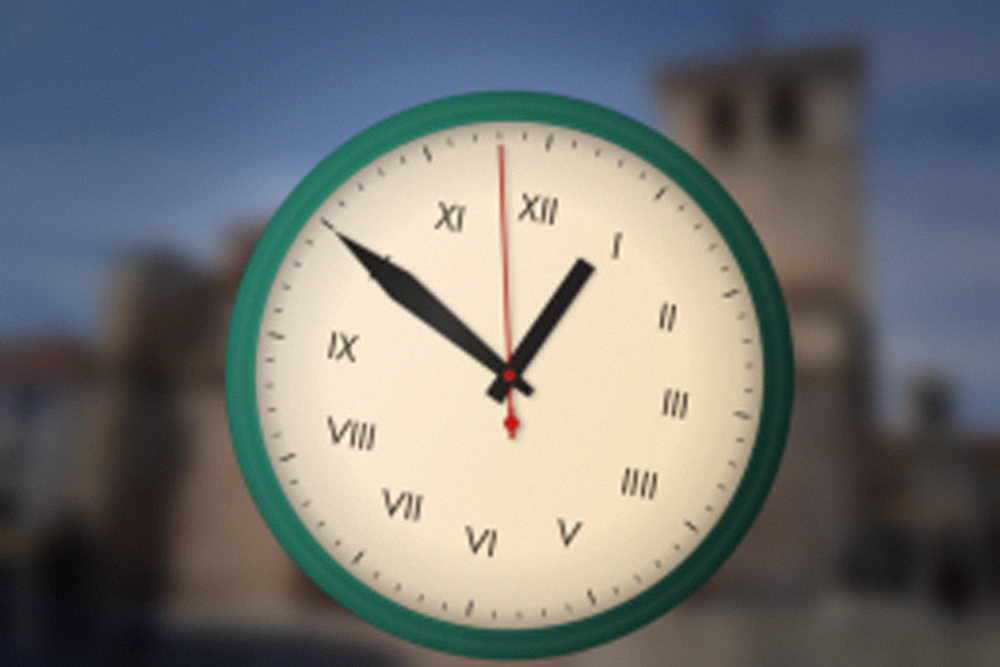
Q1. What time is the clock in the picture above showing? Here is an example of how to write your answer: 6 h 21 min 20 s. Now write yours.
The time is 12 h 49 min 58 s
